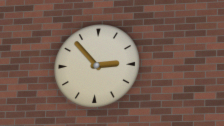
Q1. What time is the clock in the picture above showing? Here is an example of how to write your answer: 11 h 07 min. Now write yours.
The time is 2 h 53 min
